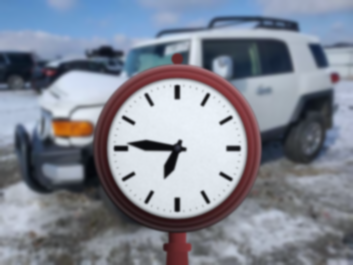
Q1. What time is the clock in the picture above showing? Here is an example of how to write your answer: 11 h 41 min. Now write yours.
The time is 6 h 46 min
